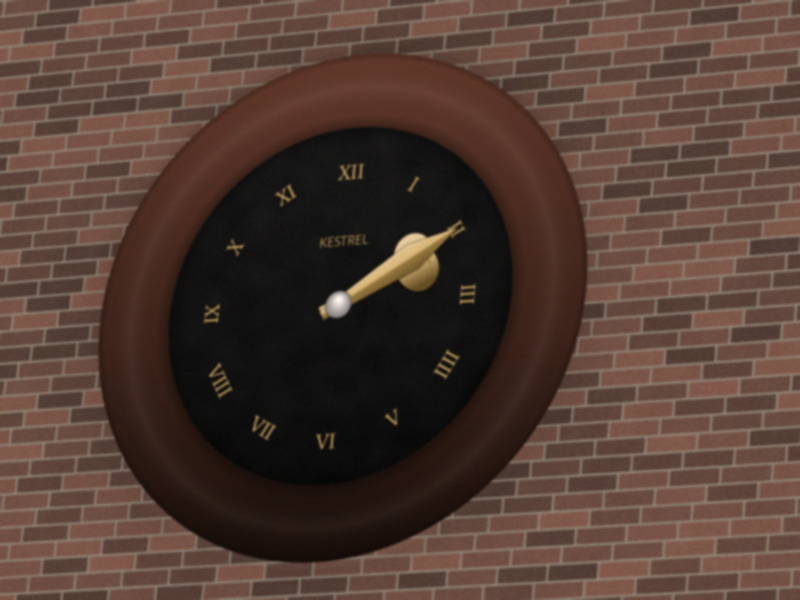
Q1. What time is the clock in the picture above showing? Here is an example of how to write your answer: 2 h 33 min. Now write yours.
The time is 2 h 10 min
